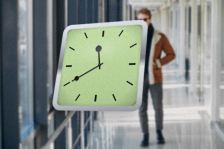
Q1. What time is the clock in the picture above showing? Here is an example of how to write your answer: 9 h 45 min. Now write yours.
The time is 11 h 40 min
